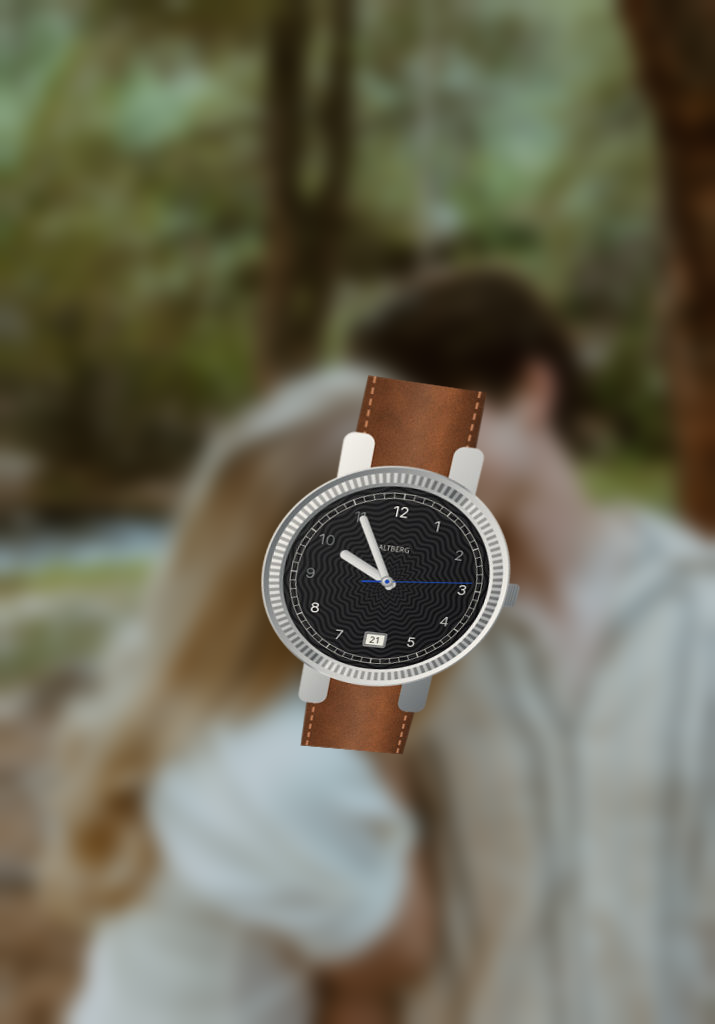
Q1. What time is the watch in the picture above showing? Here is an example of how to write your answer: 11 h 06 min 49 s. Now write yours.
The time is 9 h 55 min 14 s
